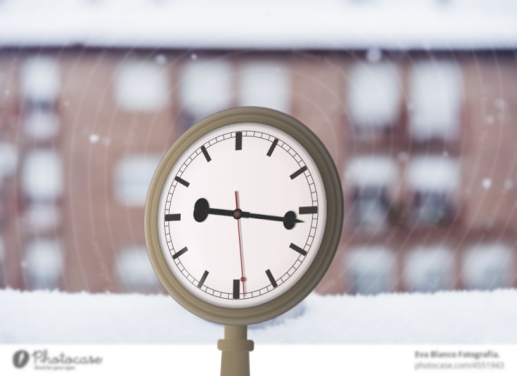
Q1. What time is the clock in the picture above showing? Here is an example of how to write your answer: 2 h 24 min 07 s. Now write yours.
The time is 9 h 16 min 29 s
